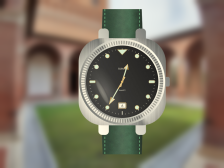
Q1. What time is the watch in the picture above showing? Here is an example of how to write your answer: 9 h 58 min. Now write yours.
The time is 12 h 35 min
